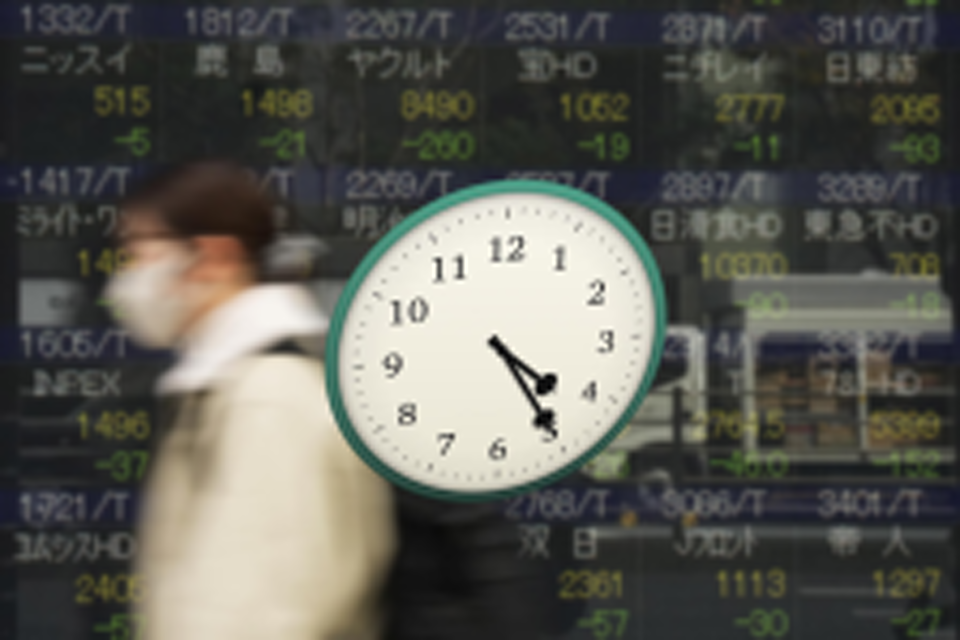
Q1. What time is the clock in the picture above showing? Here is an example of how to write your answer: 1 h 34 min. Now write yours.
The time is 4 h 25 min
